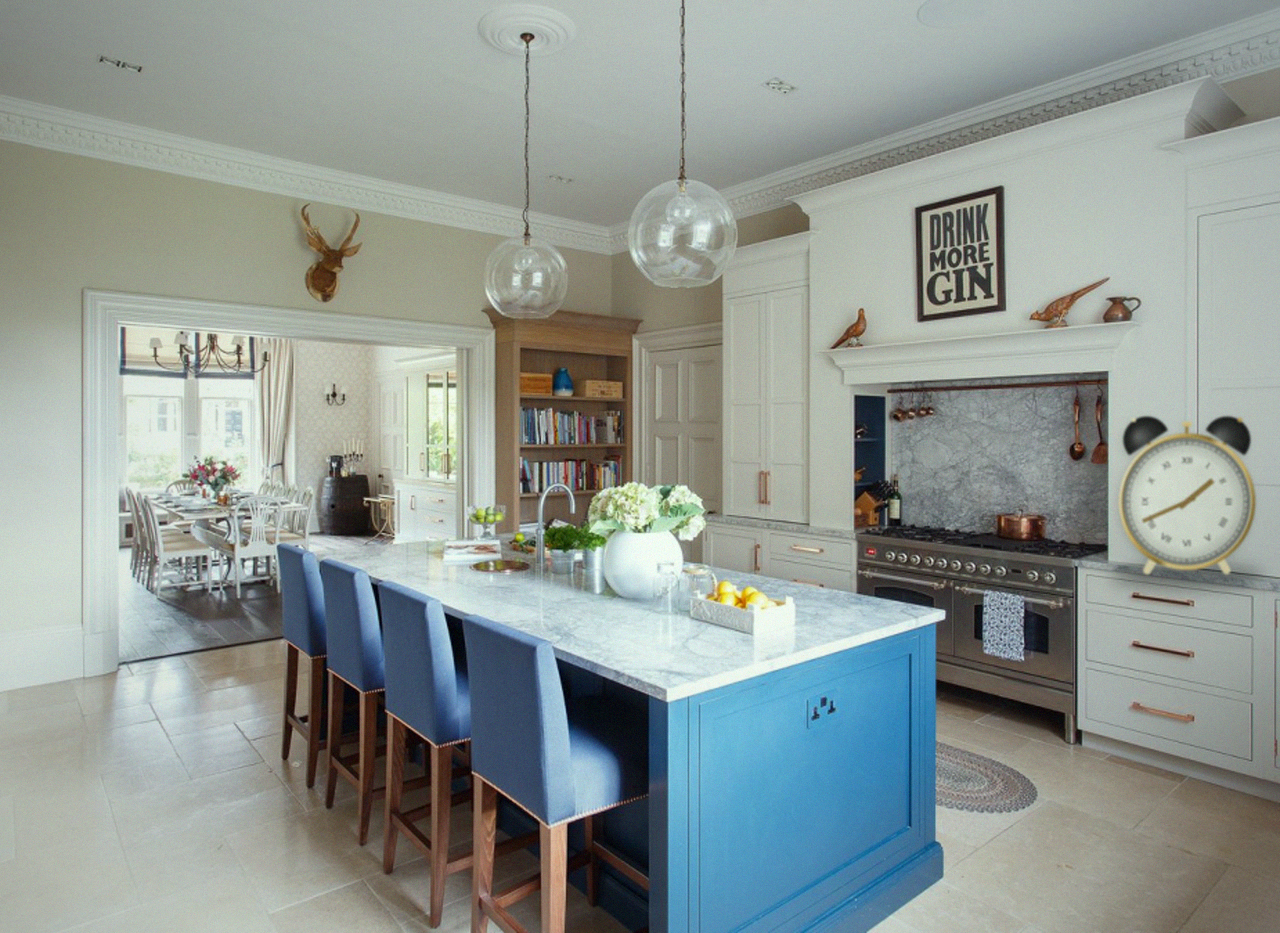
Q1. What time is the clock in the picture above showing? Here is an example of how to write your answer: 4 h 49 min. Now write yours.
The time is 1 h 41 min
